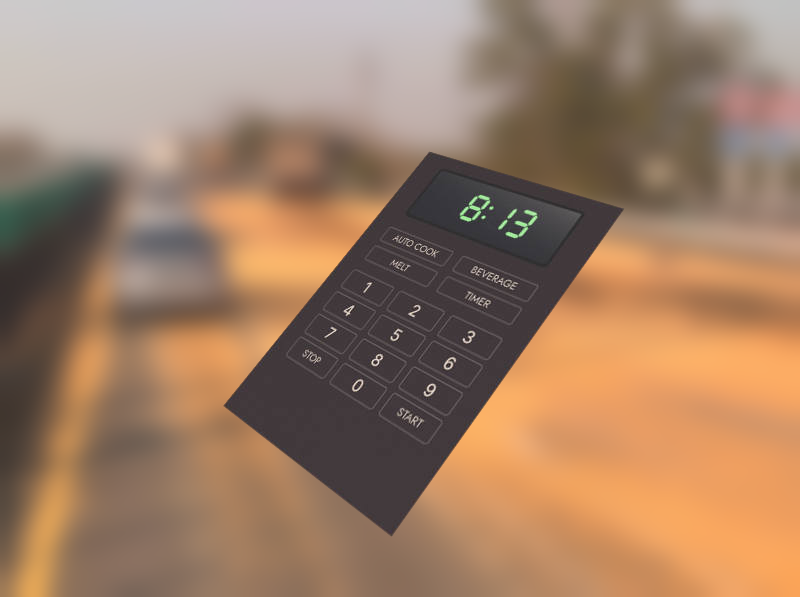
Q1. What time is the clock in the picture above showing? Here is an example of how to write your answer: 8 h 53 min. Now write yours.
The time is 8 h 13 min
